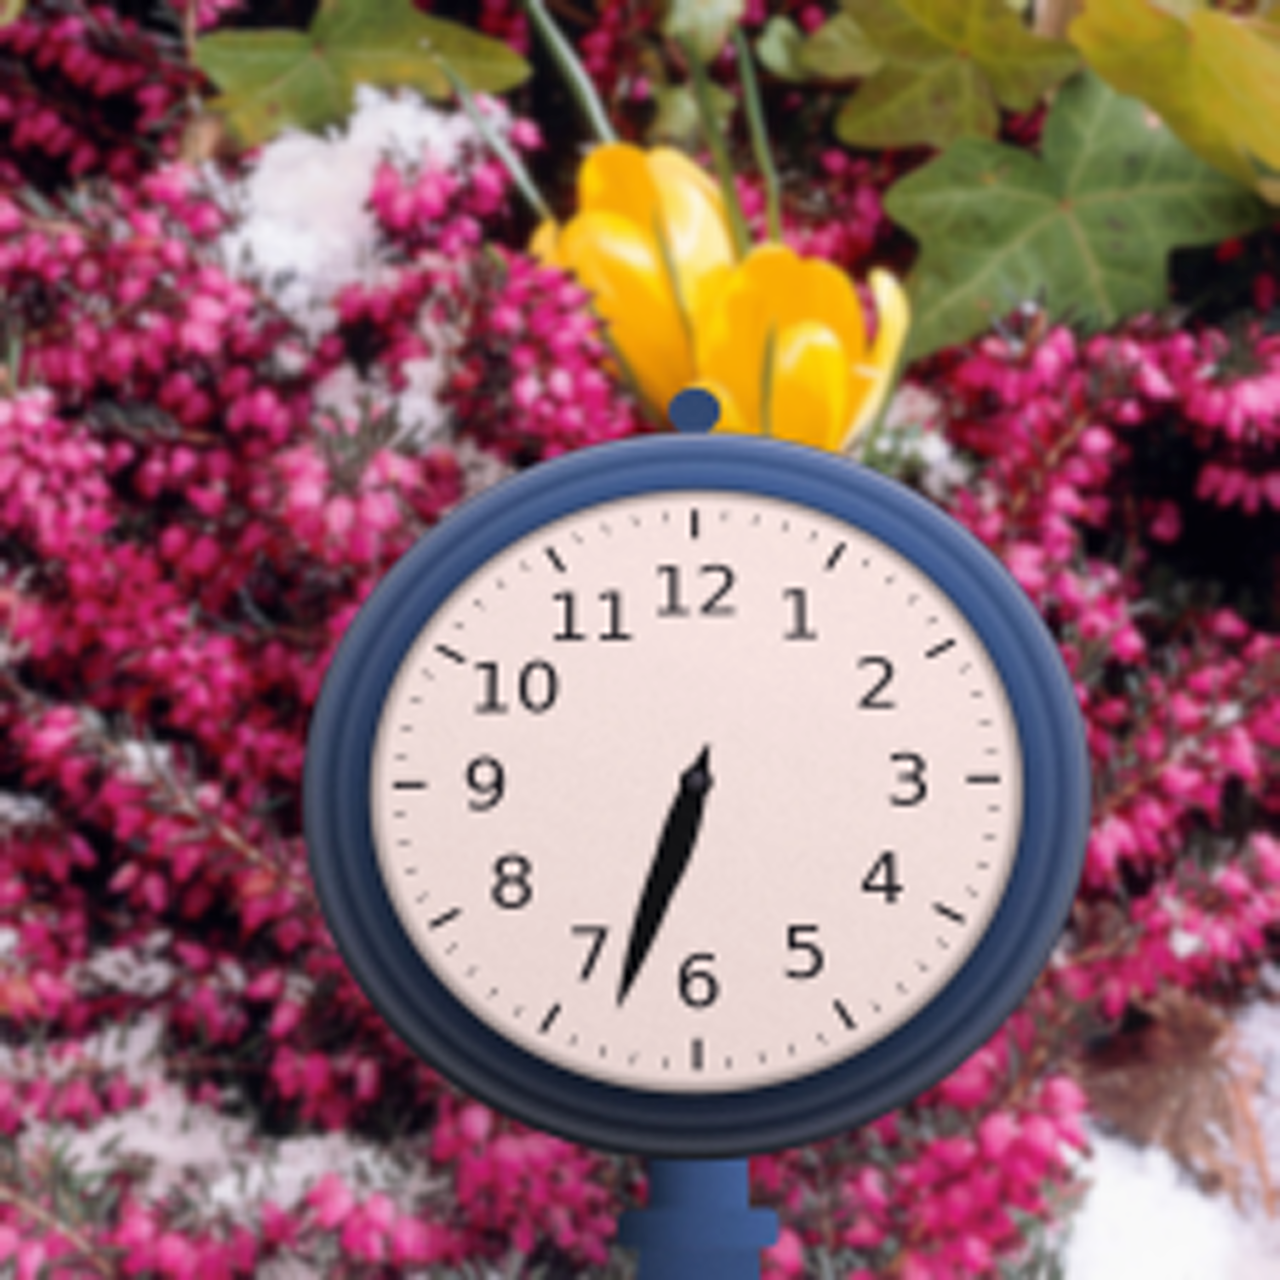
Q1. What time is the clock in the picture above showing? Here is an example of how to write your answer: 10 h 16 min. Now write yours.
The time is 6 h 33 min
